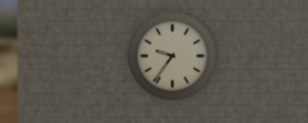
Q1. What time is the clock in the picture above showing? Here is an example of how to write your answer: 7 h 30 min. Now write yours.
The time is 9 h 36 min
